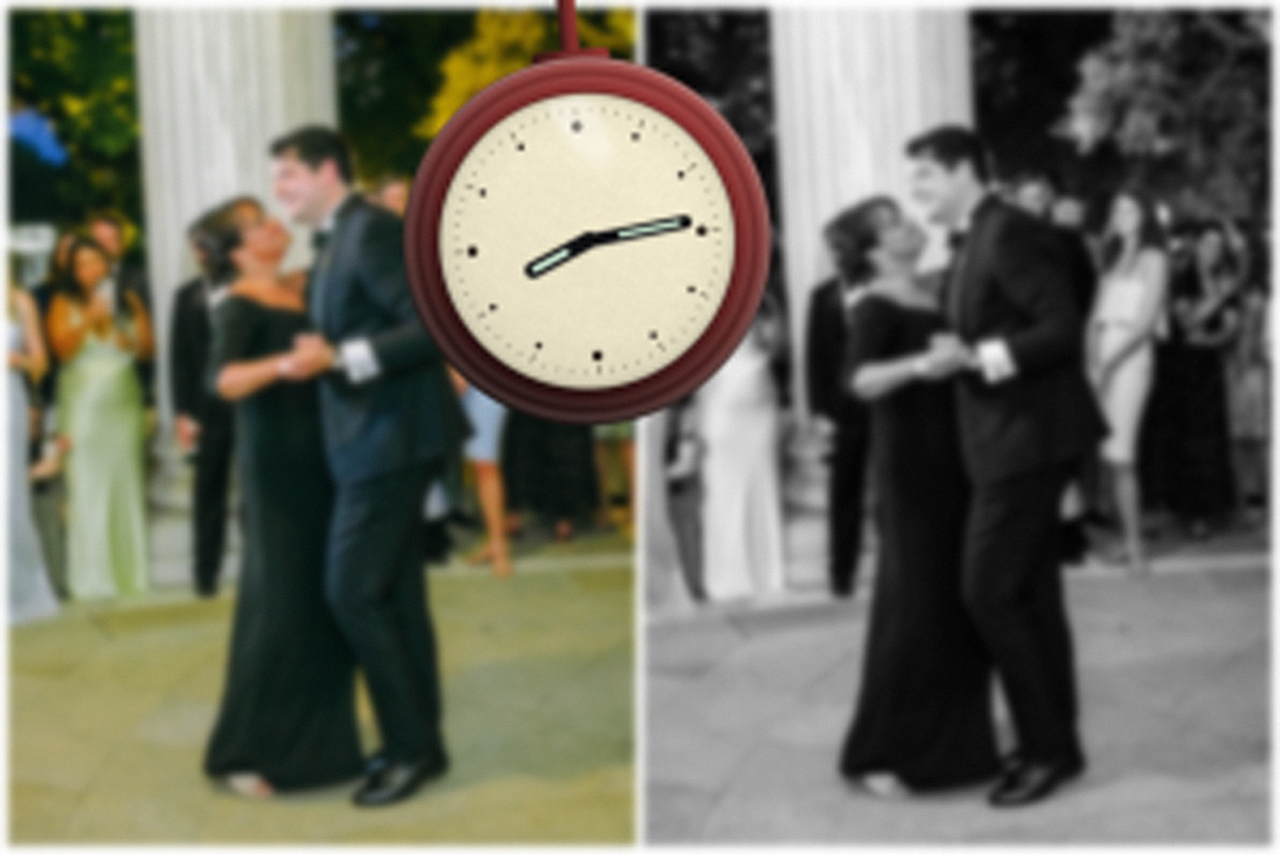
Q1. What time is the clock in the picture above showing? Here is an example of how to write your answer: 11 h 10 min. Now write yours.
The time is 8 h 14 min
